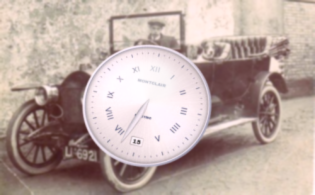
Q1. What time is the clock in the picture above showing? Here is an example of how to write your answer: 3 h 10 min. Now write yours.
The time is 6 h 33 min
